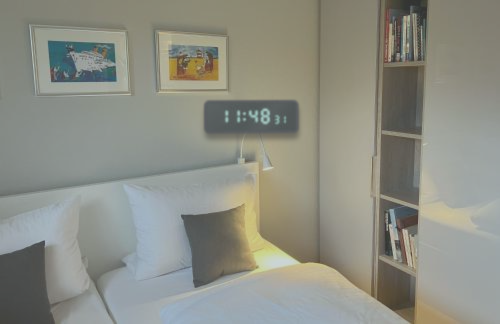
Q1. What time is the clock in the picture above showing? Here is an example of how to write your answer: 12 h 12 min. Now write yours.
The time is 11 h 48 min
